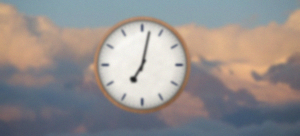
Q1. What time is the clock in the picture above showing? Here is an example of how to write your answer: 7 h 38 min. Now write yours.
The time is 7 h 02 min
